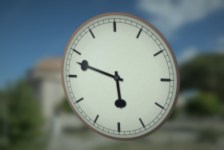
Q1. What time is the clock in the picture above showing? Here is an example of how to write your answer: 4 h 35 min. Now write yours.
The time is 5 h 48 min
